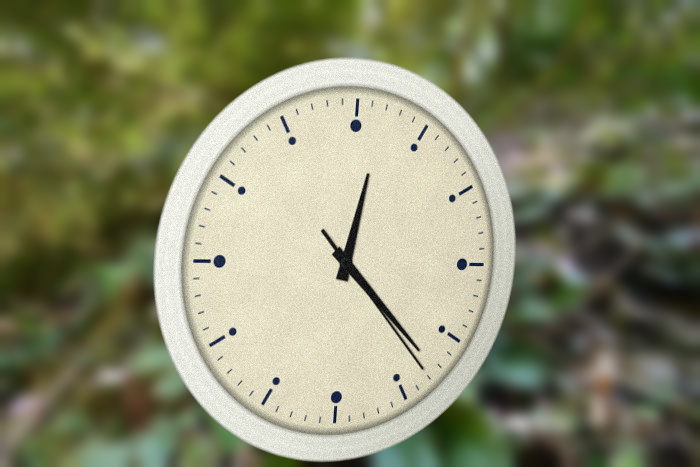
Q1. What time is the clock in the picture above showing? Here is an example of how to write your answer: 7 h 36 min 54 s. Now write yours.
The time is 12 h 22 min 23 s
